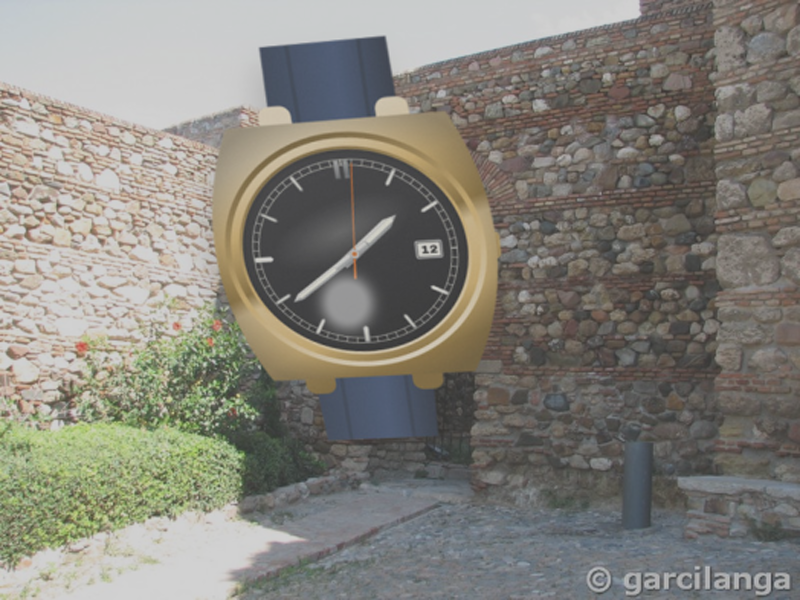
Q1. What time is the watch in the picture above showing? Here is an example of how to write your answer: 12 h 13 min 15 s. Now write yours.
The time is 1 h 39 min 01 s
